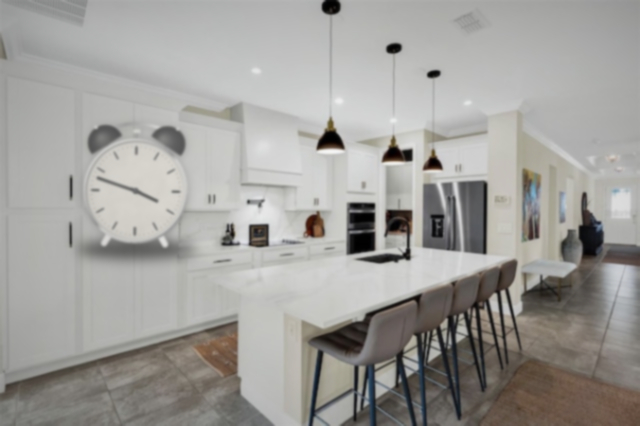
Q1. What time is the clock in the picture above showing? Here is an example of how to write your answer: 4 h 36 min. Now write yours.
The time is 3 h 48 min
